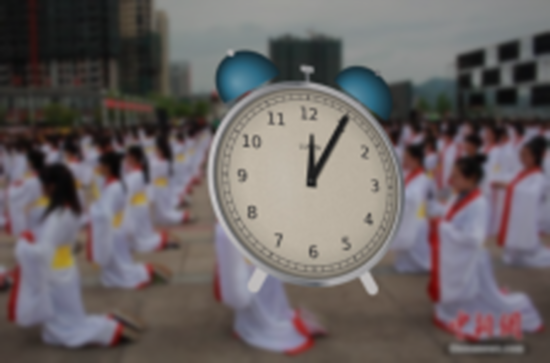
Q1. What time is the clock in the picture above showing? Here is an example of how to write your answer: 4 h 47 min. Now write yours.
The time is 12 h 05 min
